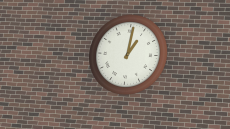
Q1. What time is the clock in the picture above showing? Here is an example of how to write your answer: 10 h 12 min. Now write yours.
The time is 1 h 01 min
